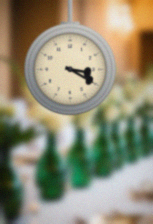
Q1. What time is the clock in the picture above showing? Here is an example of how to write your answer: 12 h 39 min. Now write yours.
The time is 3 h 20 min
